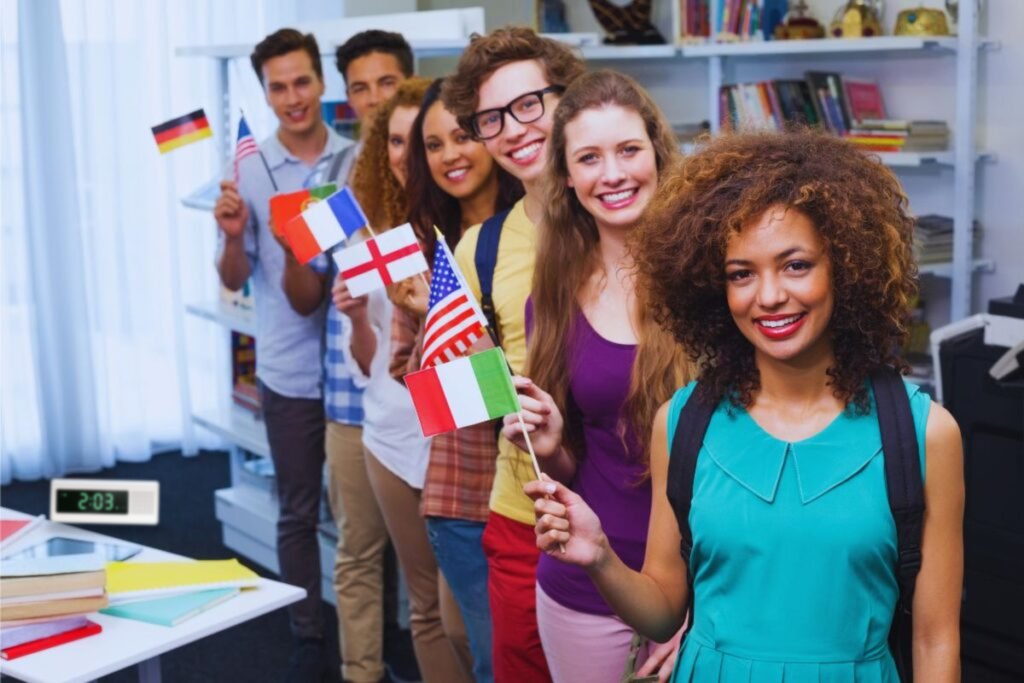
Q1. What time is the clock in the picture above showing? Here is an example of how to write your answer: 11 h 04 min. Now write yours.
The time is 2 h 03 min
